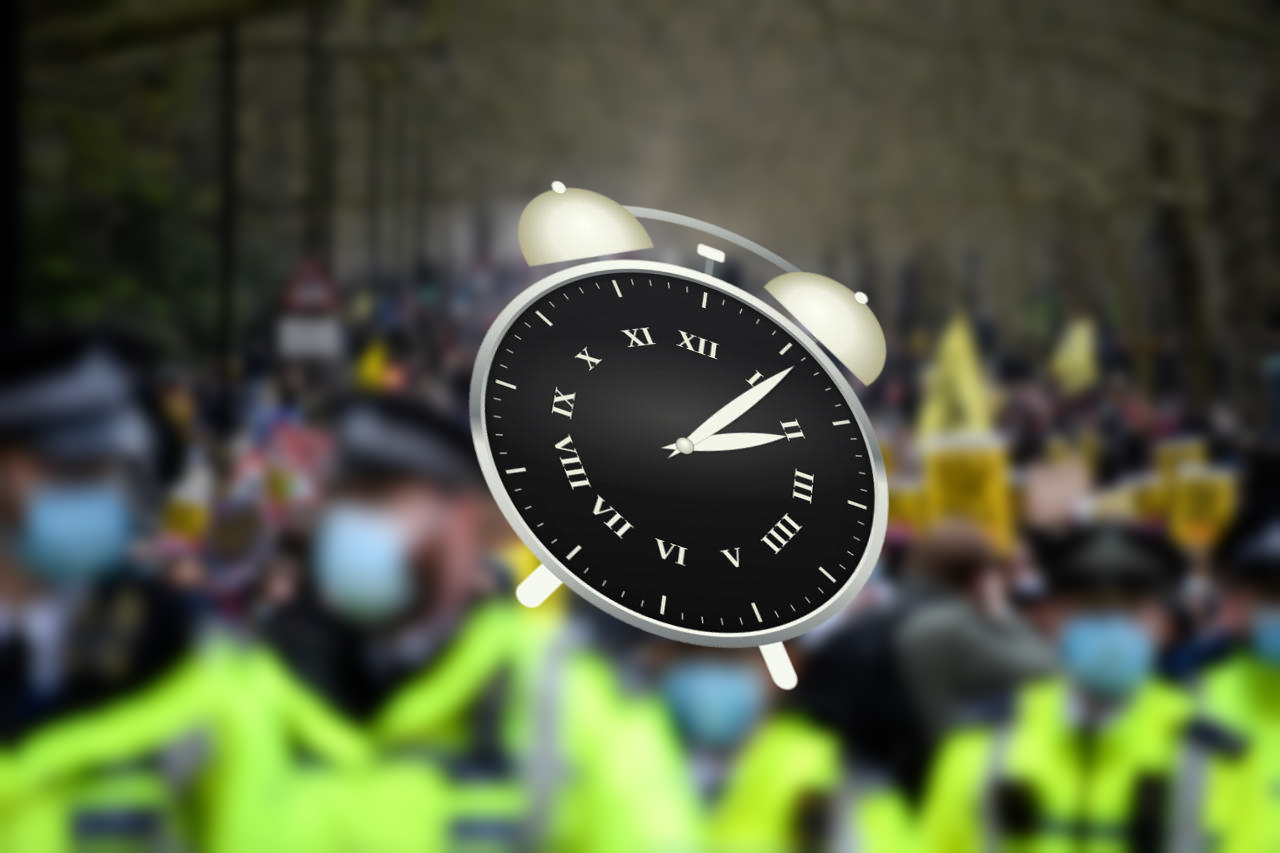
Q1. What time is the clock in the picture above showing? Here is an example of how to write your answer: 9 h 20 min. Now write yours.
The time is 2 h 06 min
